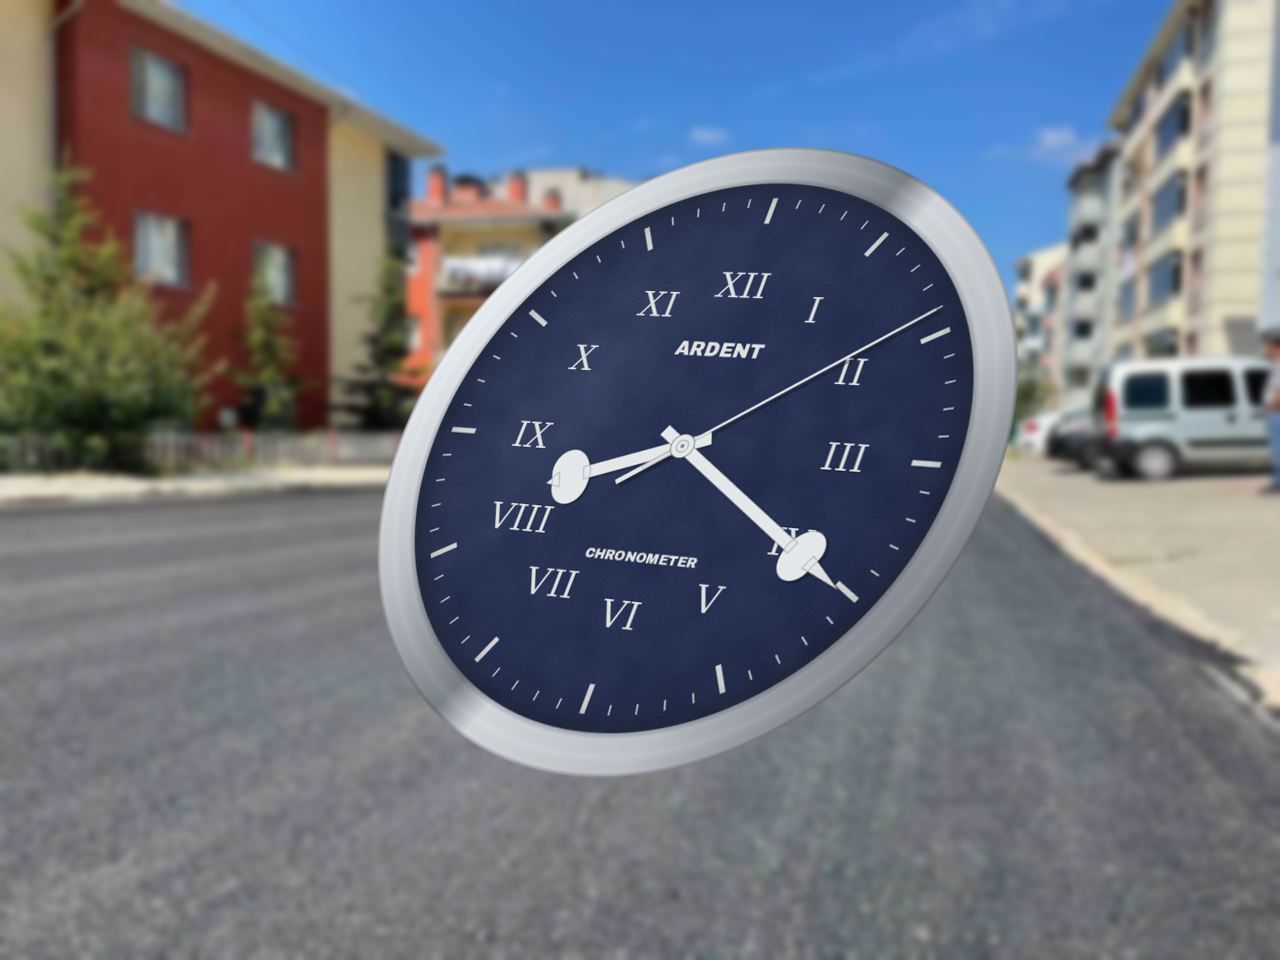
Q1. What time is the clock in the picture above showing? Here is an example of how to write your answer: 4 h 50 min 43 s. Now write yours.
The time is 8 h 20 min 09 s
